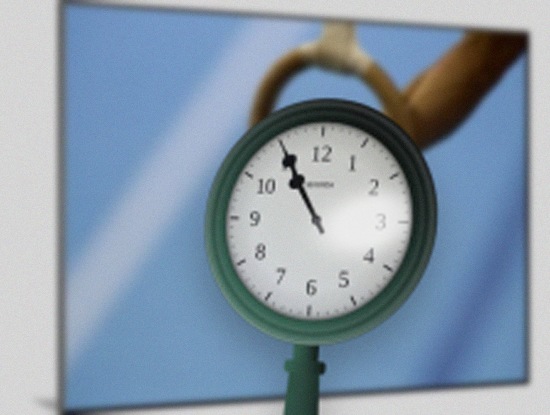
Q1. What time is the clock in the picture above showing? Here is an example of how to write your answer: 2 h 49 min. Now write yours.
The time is 10 h 55 min
